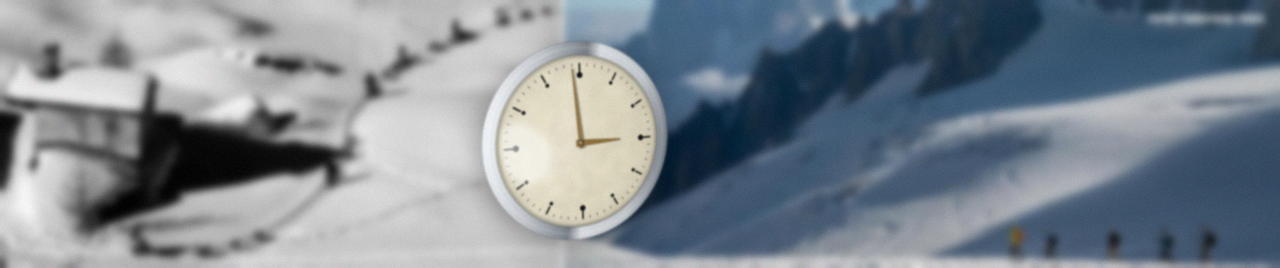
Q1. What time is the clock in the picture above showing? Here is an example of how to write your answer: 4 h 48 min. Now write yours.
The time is 2 h 59 min
